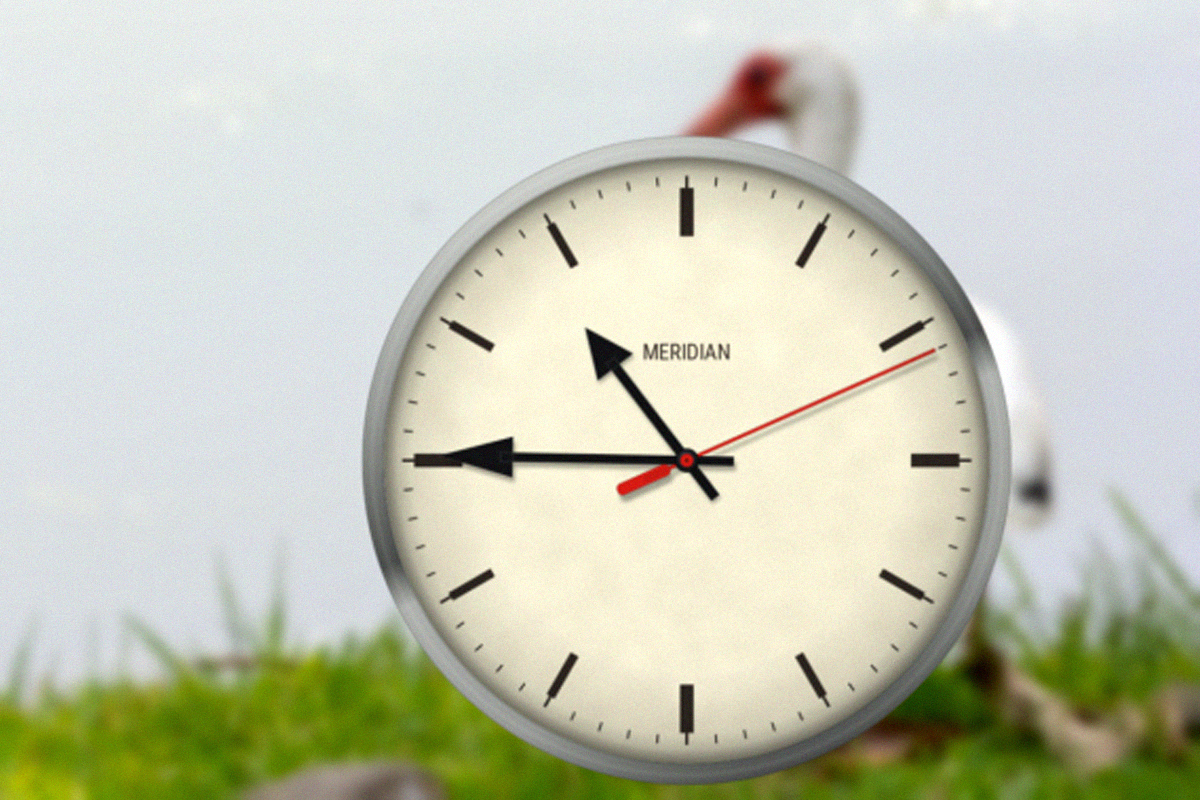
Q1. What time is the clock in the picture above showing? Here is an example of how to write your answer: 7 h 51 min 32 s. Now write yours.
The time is 10 h 45 min 11 s
